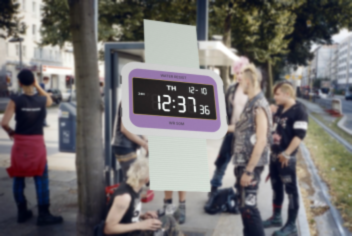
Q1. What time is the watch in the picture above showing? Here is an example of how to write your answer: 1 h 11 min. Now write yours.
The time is 12 h 37 min
